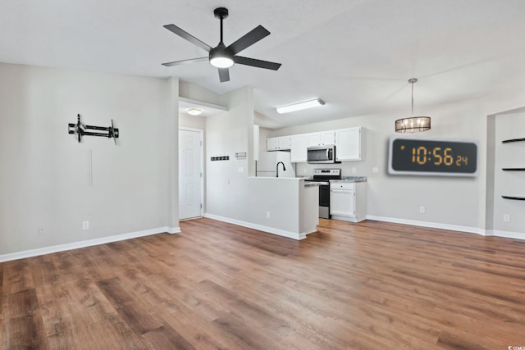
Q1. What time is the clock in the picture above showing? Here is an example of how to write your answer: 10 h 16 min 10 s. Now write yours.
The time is 10 h 56 min 24 s
